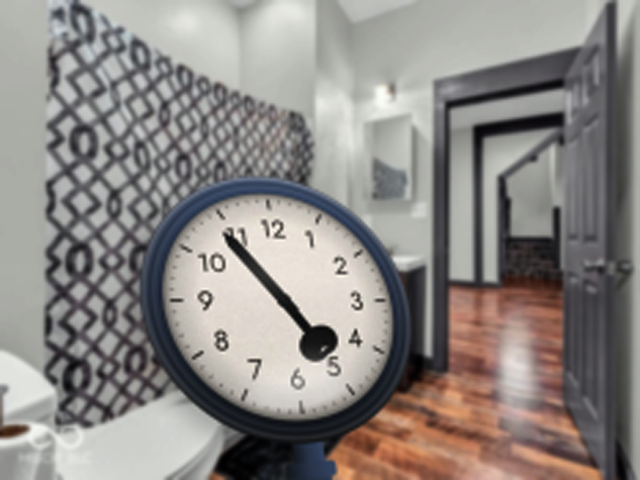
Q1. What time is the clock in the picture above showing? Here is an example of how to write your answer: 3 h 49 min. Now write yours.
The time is 4 h 54 min
